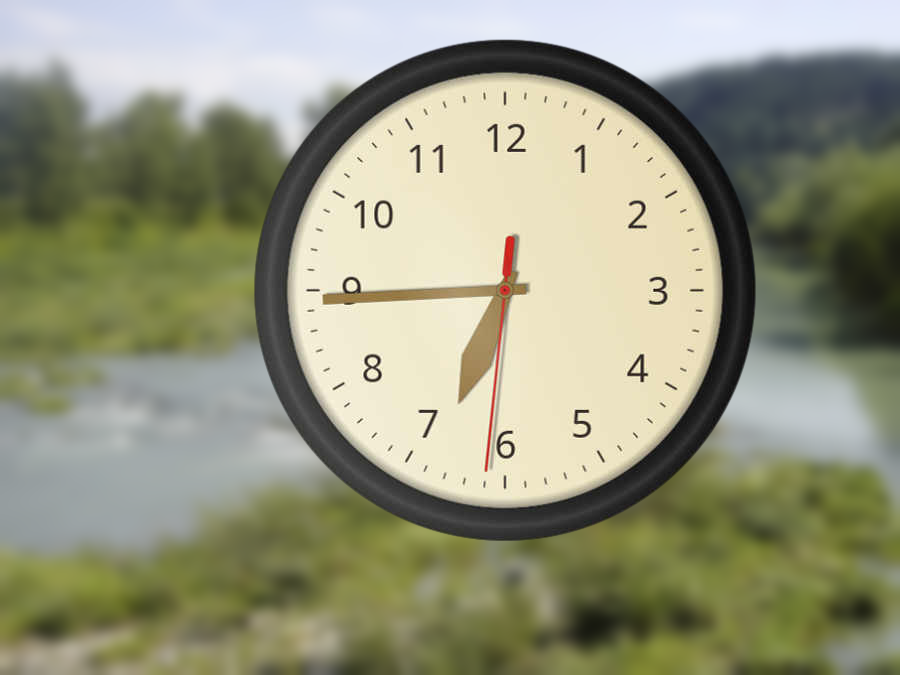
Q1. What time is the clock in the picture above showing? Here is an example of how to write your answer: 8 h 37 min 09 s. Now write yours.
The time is 6 h 44 min 31 s
